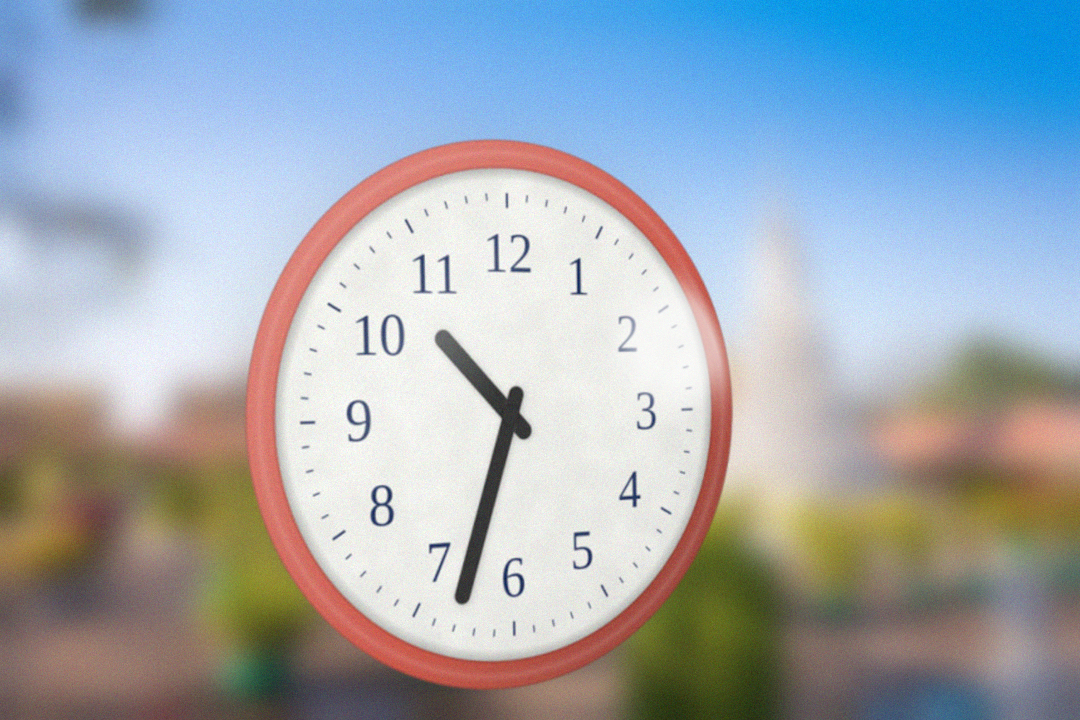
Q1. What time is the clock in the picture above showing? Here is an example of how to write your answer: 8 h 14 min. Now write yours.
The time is 10 h 33 min
